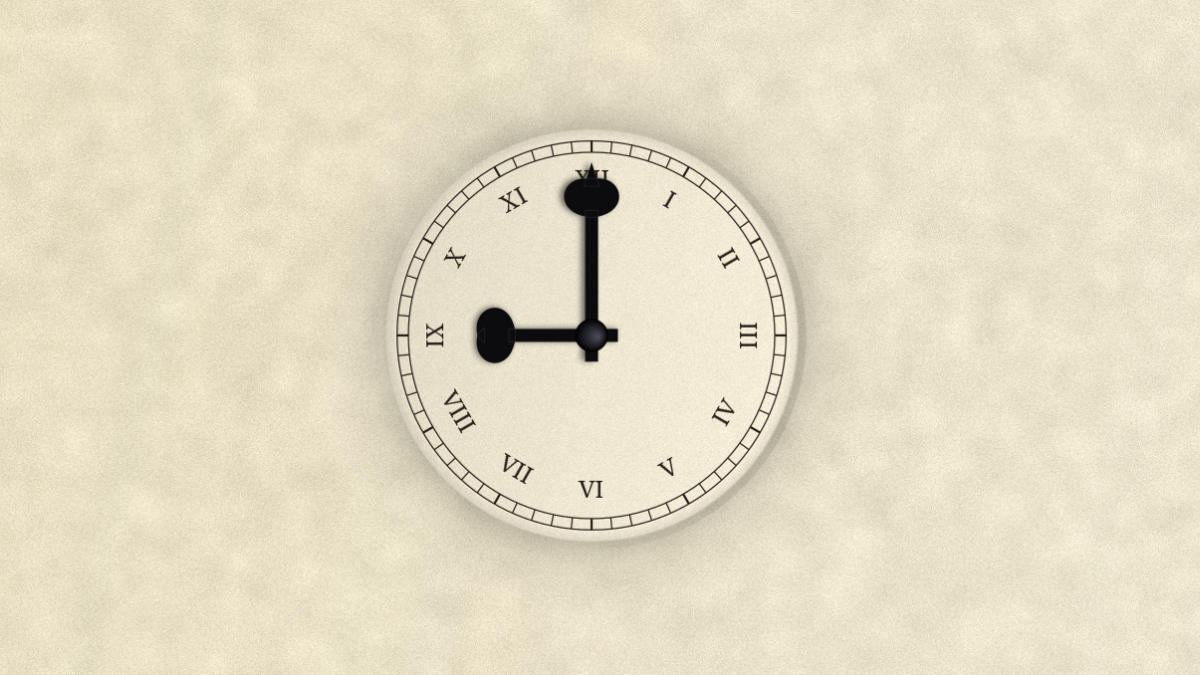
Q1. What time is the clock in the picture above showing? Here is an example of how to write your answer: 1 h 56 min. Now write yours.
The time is 9 h 00 min
